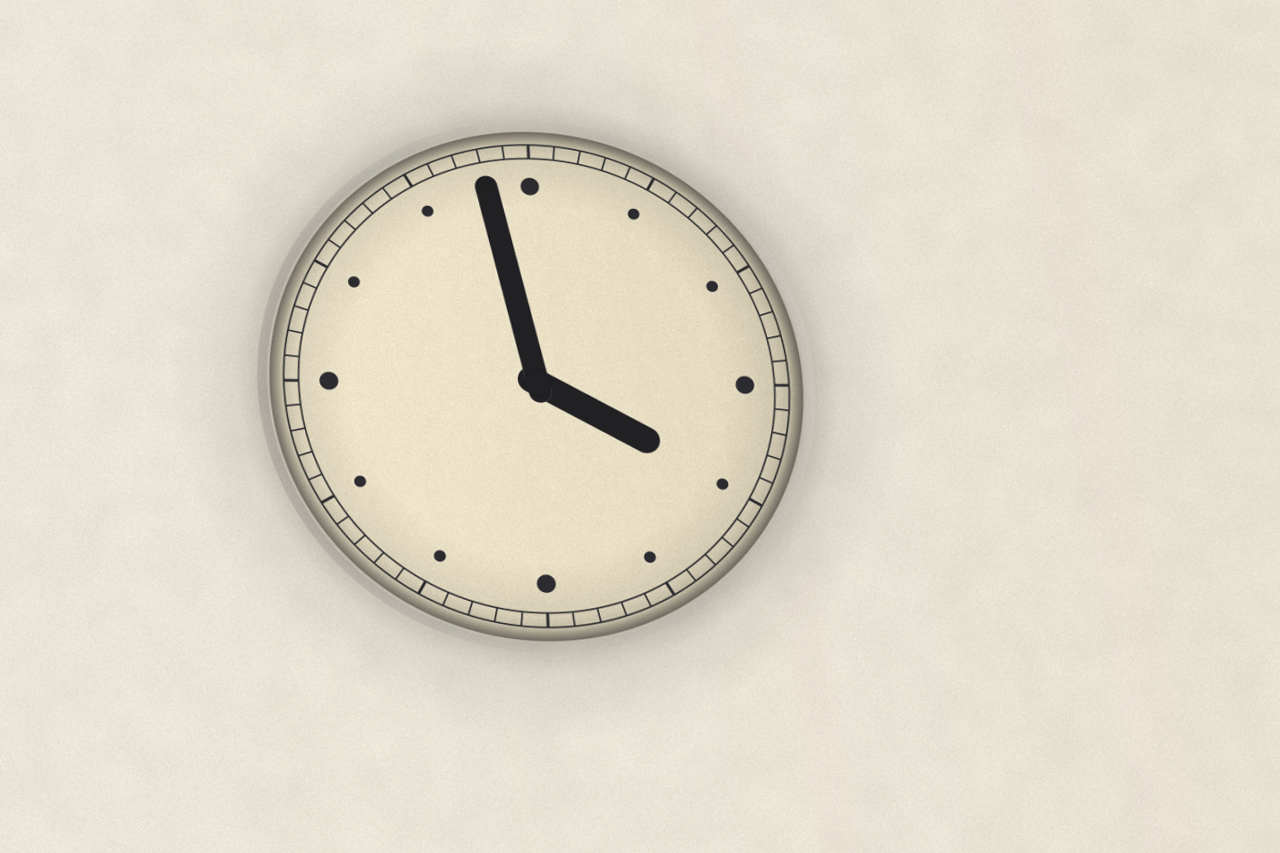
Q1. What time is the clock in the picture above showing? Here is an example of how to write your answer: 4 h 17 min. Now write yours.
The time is 3 h 58 min
